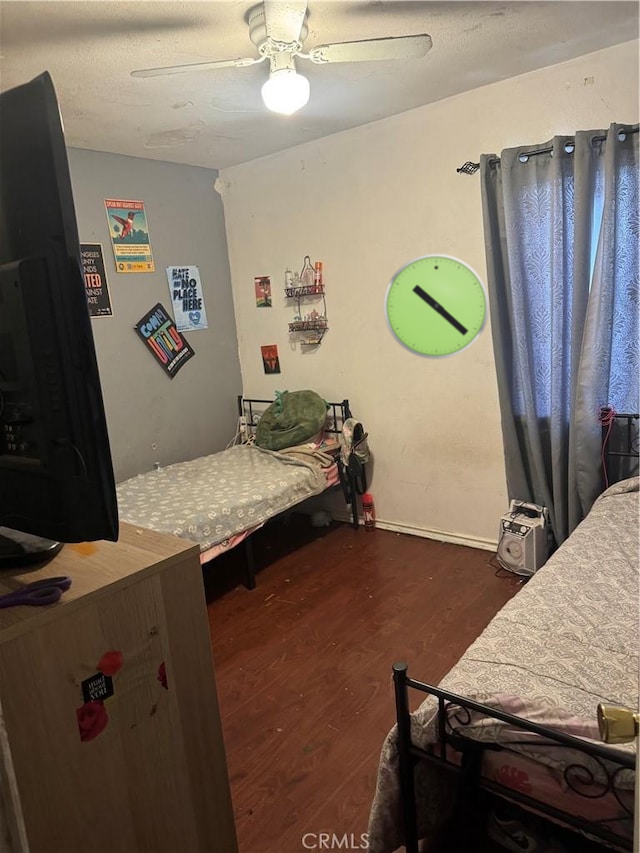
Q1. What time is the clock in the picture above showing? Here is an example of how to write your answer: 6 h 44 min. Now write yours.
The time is 10 h 22 min
